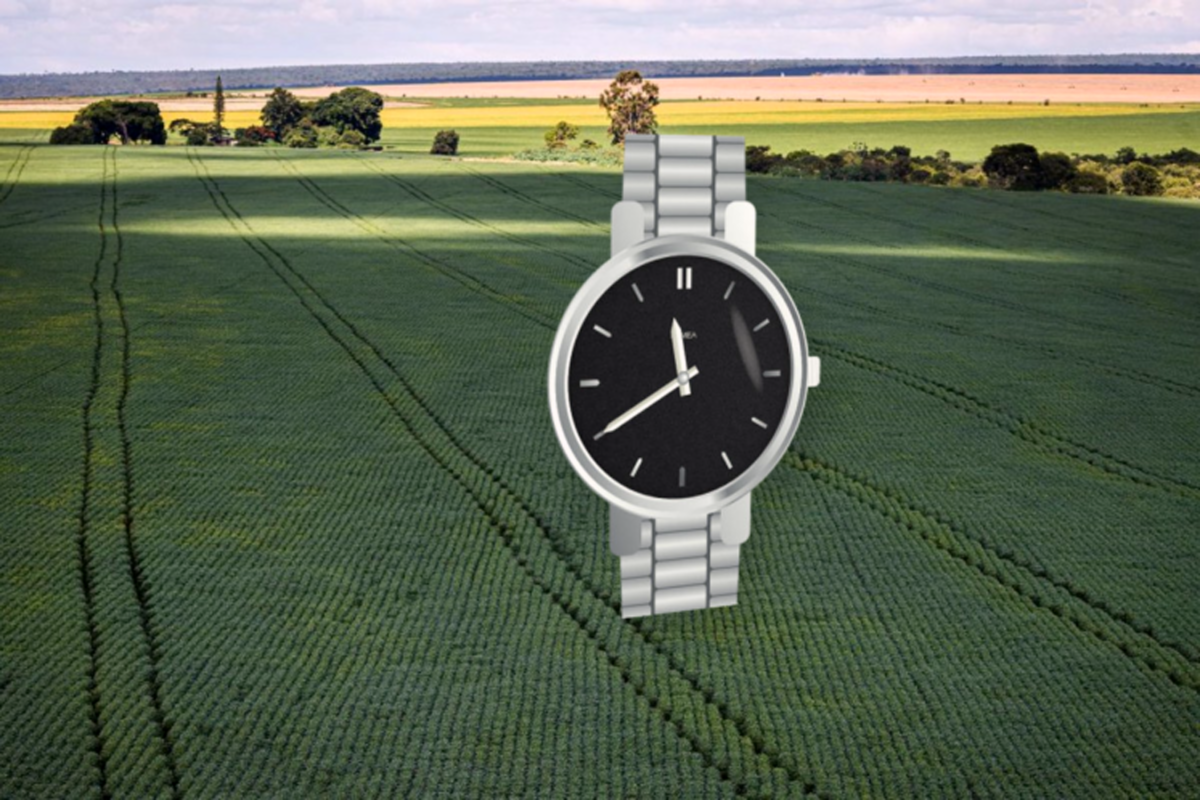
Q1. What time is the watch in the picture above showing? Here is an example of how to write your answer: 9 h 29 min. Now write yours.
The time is 11 h 40 min
